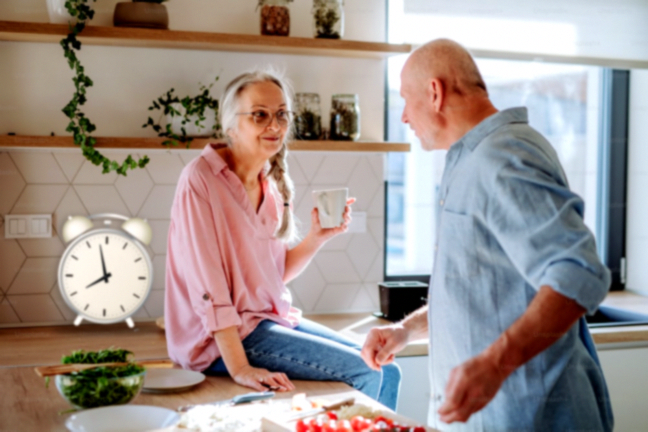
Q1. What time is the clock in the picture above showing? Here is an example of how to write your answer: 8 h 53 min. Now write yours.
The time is 7 h 58 min
